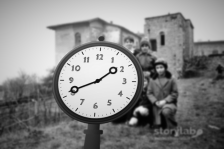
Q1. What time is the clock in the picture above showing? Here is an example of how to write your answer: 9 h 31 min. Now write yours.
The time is 1 h 41 min
